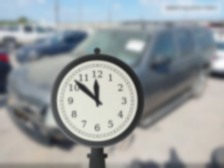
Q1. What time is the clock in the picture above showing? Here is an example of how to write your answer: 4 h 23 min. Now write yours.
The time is 11 h 52 min
